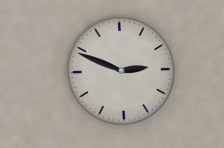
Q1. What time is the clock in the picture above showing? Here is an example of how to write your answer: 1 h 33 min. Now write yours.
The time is 2 h 49 min
